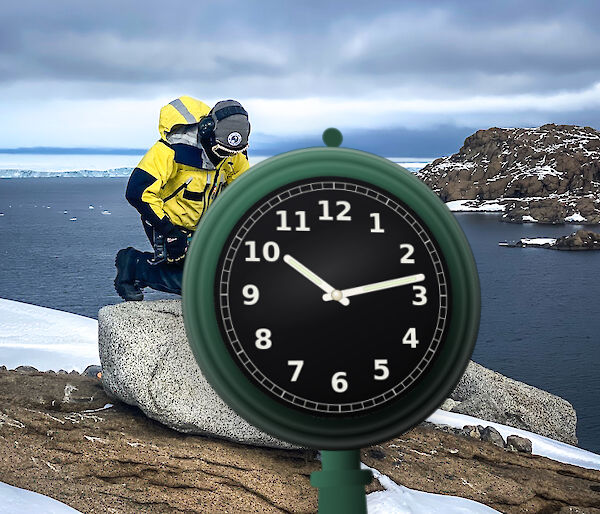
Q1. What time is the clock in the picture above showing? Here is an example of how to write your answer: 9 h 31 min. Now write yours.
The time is 10 h 13 min
